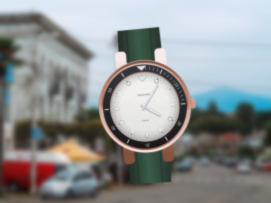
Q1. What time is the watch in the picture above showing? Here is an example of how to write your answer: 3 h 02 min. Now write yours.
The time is 4 h 06 min
